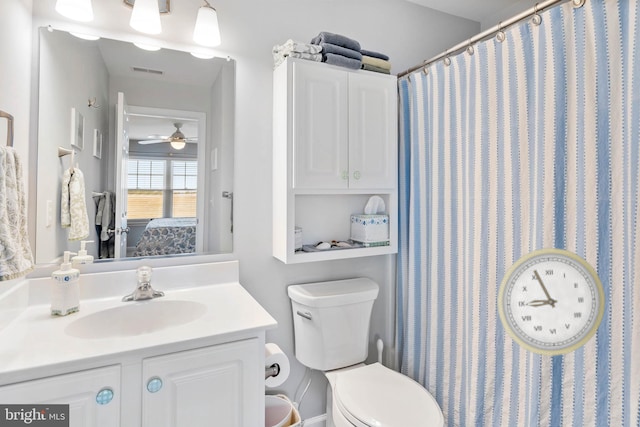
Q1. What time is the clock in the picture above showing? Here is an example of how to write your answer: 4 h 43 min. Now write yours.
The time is 8 h 56 min
